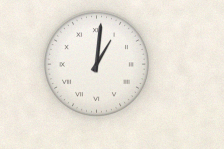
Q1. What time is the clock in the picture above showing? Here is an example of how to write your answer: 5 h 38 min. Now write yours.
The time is 1 h 01 min
